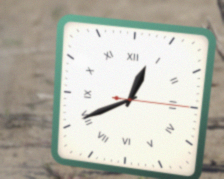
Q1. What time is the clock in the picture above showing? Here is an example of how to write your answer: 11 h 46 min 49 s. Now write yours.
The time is 12 h 40 min 15 s
